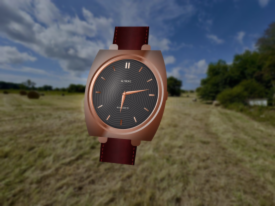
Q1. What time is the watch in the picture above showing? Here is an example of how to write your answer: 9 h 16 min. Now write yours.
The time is 6 h 13 min
